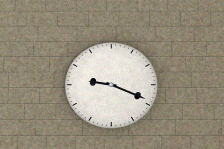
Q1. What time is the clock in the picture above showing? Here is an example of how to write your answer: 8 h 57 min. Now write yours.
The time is 9 h 19 min
